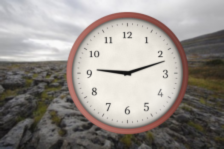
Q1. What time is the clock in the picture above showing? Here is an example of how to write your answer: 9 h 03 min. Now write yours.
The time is 9 h 12 min
